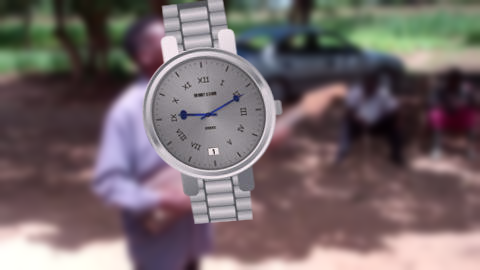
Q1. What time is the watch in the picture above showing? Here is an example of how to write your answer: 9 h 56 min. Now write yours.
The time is 9 h 11 min
